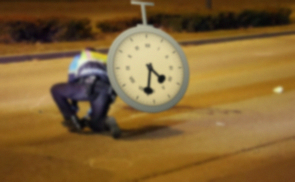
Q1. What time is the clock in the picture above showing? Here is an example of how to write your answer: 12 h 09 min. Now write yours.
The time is 4 h 32 min
